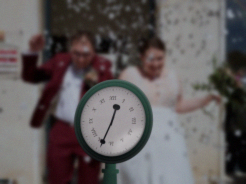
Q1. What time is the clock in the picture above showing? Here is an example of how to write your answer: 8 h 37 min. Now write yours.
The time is 12 h 34 min
